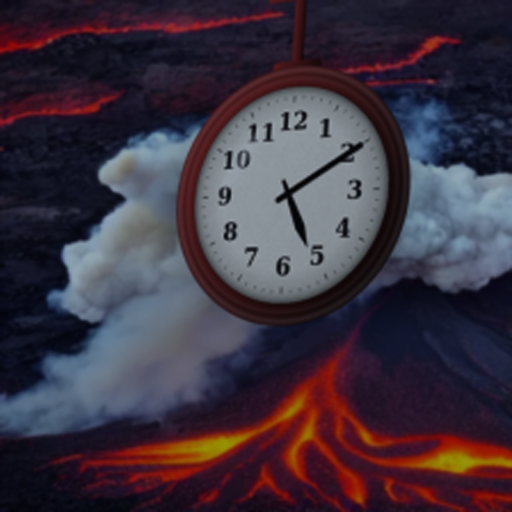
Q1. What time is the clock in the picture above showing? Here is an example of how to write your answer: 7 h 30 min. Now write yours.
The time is 5 h 10 min
